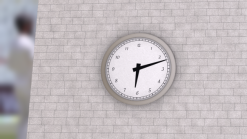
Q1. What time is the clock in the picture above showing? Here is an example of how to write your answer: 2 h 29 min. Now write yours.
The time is 6 h 12 min
